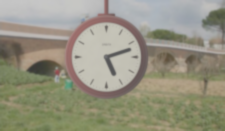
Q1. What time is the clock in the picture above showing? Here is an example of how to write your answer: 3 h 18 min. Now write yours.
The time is 5 h 12 min
